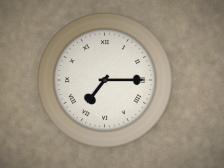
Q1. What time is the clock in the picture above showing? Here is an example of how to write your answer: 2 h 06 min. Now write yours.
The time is 7 h 15 min
